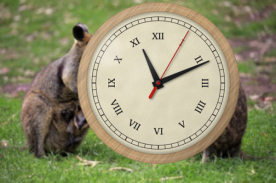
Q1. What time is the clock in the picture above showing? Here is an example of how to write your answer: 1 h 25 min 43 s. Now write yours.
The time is 11 h 11 min 05 s
